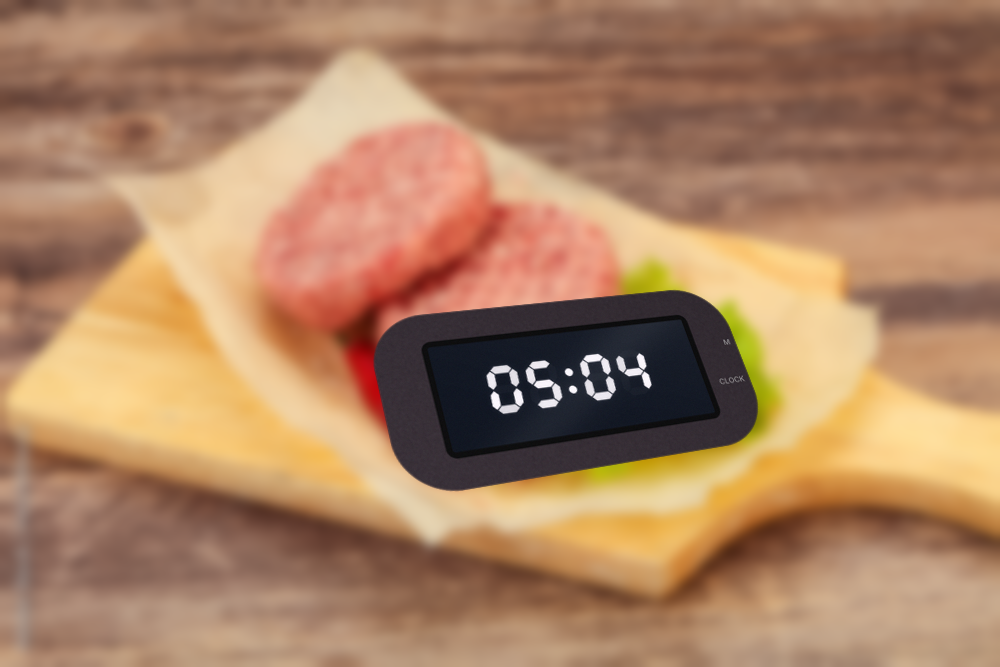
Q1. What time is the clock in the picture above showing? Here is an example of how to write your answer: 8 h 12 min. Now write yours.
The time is 5 h 04 min
